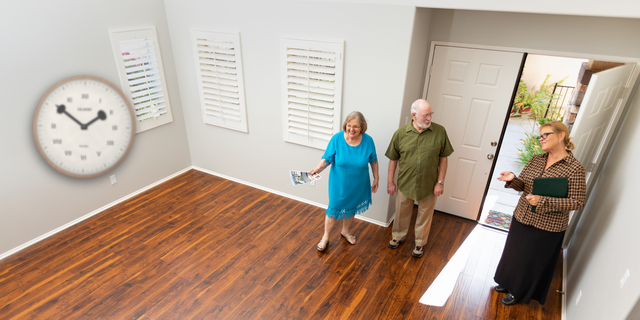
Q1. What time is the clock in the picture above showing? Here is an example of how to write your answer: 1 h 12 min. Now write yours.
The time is 1 h 51 min
